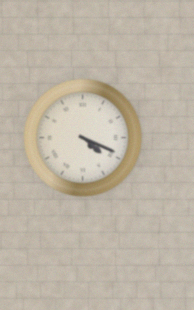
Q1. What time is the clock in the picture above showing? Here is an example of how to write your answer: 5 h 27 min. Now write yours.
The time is 4 h 19 min
